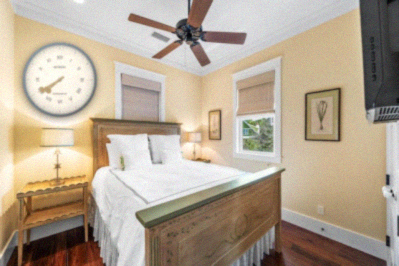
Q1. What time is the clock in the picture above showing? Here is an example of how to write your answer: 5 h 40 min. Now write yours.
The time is 7 h 40 min
